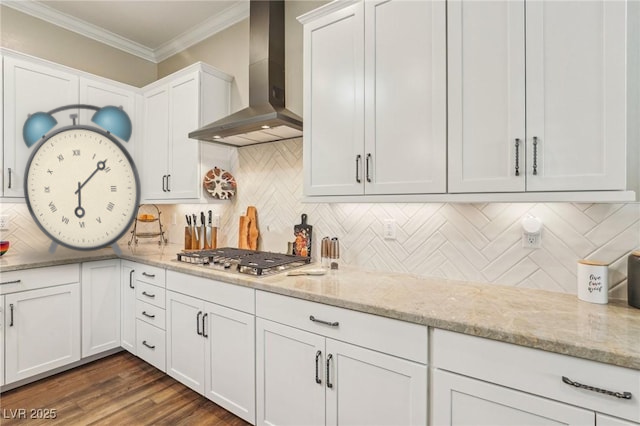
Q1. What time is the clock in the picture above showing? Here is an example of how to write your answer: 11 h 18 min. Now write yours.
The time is 6 h 08 min
